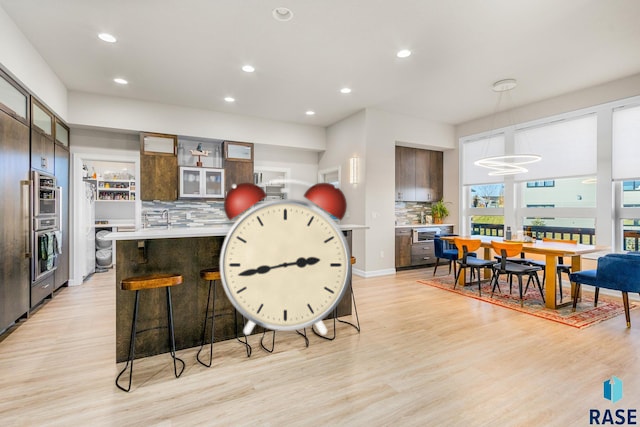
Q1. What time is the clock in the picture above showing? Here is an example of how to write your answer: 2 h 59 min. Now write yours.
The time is 2 h 43 min
